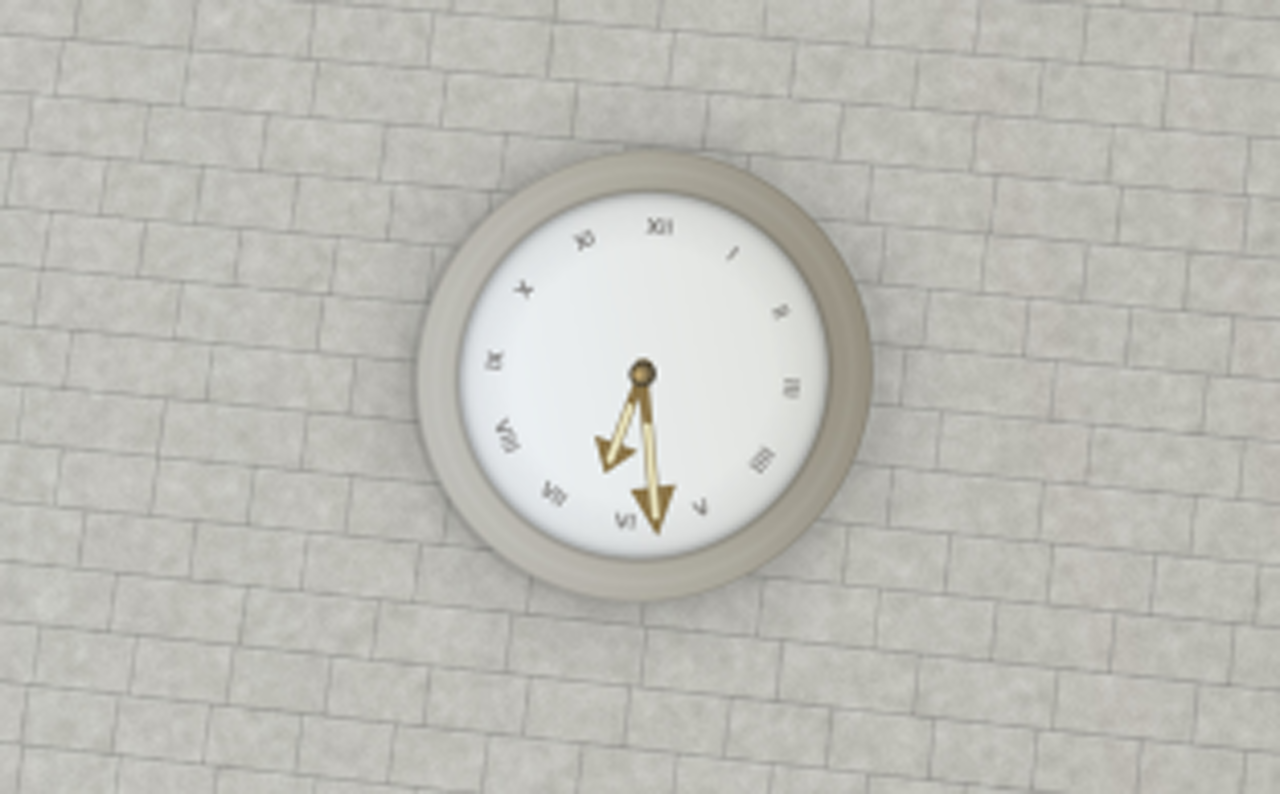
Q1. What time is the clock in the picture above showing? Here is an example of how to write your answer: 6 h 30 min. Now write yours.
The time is 6 h 28 min
